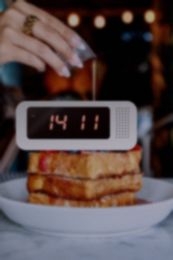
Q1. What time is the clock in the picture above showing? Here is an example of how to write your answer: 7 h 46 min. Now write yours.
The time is 14 h 11 min
